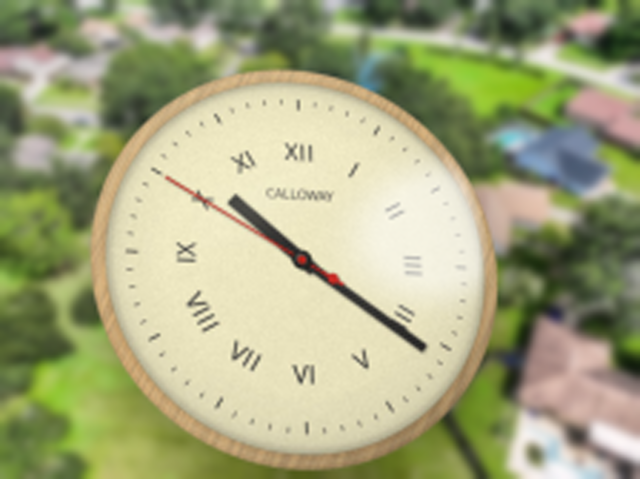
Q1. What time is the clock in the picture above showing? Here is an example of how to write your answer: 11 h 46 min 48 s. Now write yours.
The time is 10 h 20 min 50 s
